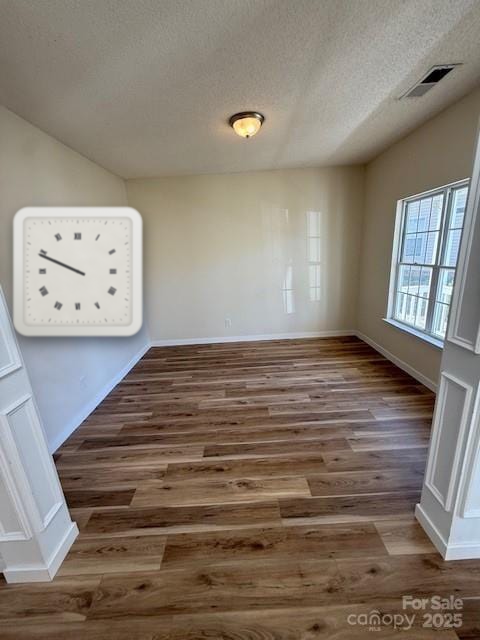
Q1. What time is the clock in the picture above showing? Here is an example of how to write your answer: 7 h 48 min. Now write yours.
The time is 9 h 49 min
